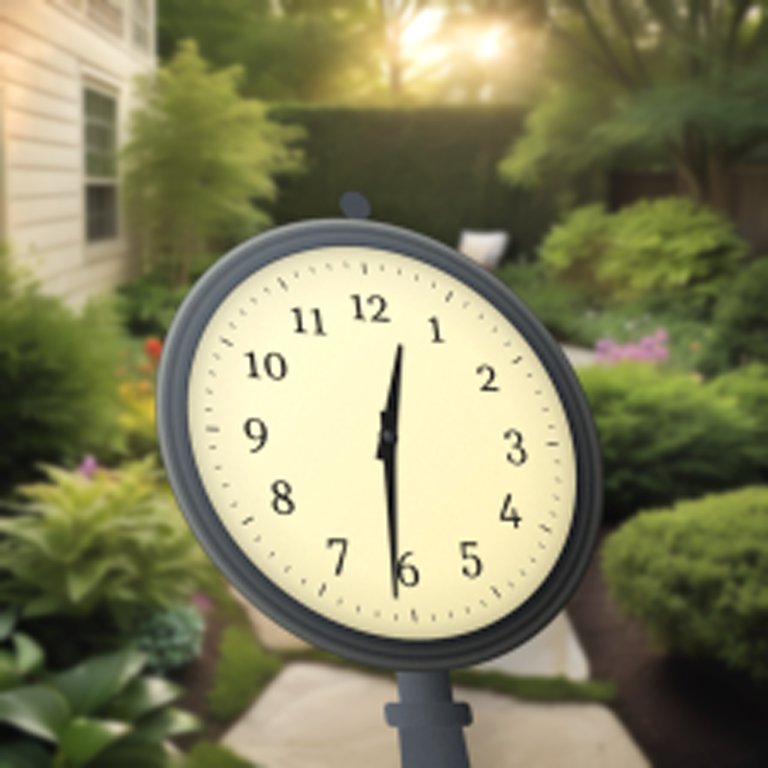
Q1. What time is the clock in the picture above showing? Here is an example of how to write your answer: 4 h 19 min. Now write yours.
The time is 12 h 31 min
